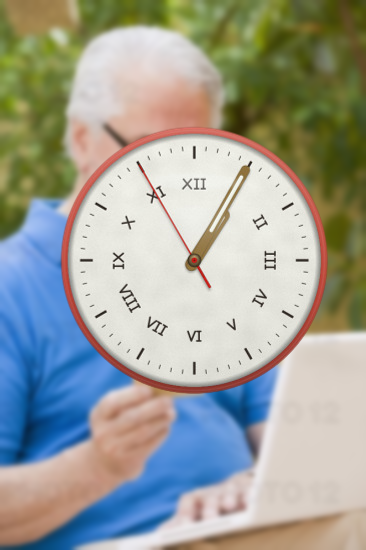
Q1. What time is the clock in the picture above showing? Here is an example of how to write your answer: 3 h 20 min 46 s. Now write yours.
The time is 1 h 04 min 55 s
